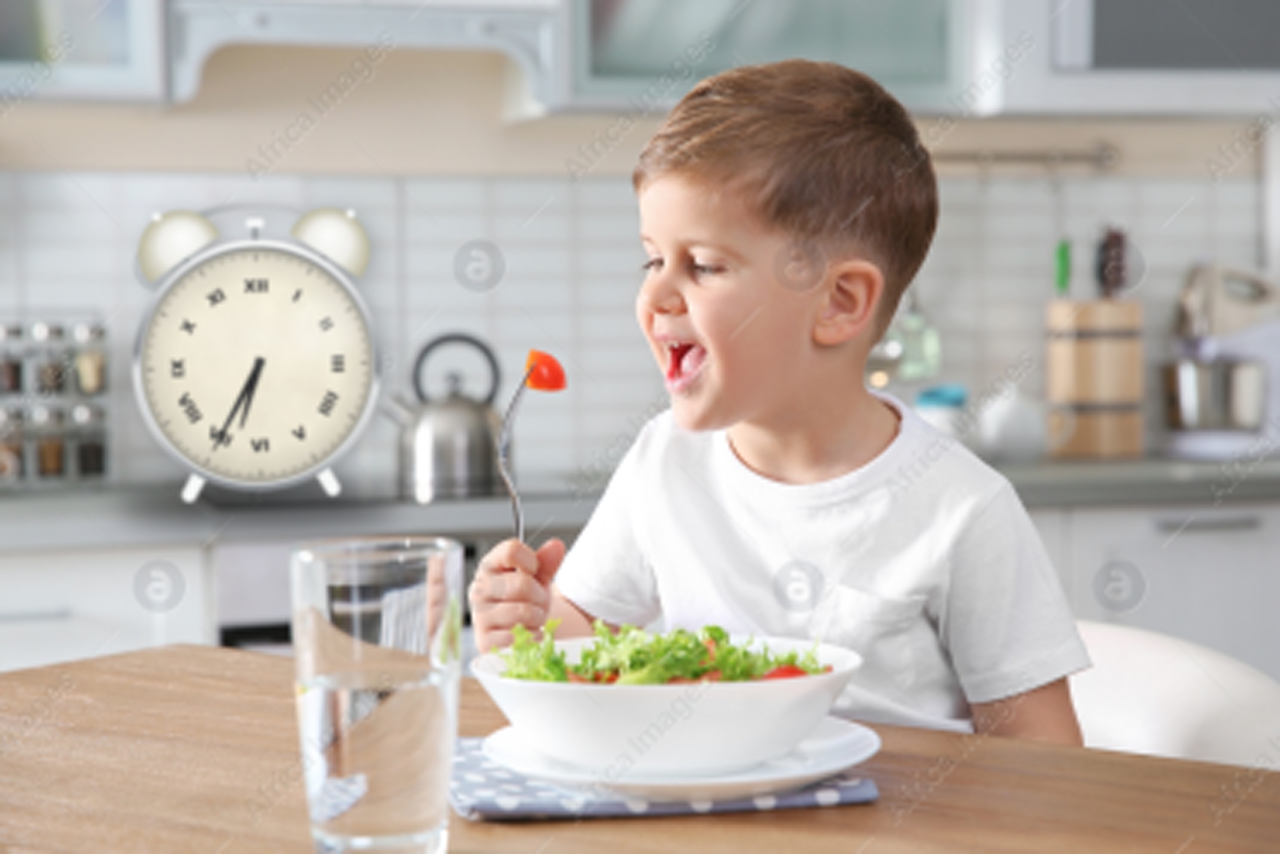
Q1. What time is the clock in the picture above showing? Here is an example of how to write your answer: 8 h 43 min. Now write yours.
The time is 6 h 35 min
